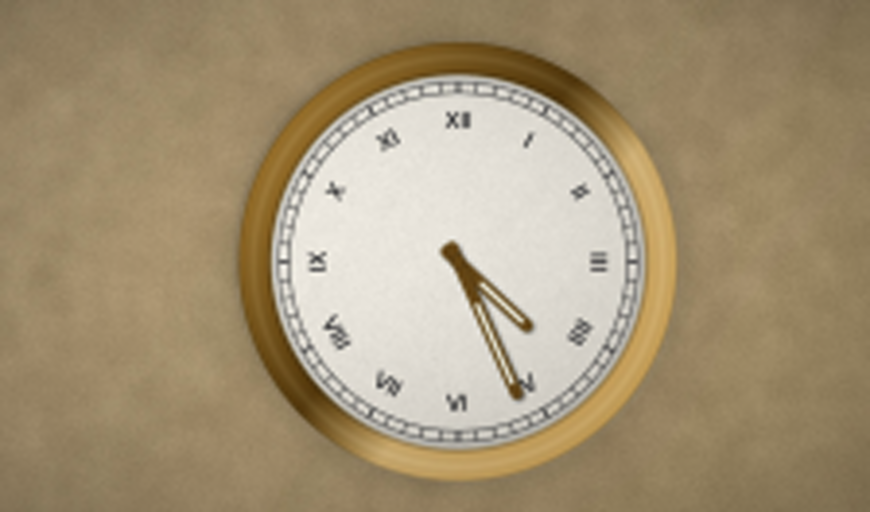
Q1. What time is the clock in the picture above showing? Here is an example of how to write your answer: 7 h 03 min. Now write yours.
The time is 4 h 26 min
